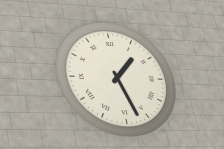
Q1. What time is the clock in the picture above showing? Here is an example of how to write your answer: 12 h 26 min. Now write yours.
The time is 1 h 27 min
